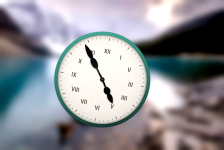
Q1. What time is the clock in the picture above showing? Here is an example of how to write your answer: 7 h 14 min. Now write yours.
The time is 4 h 54 min
